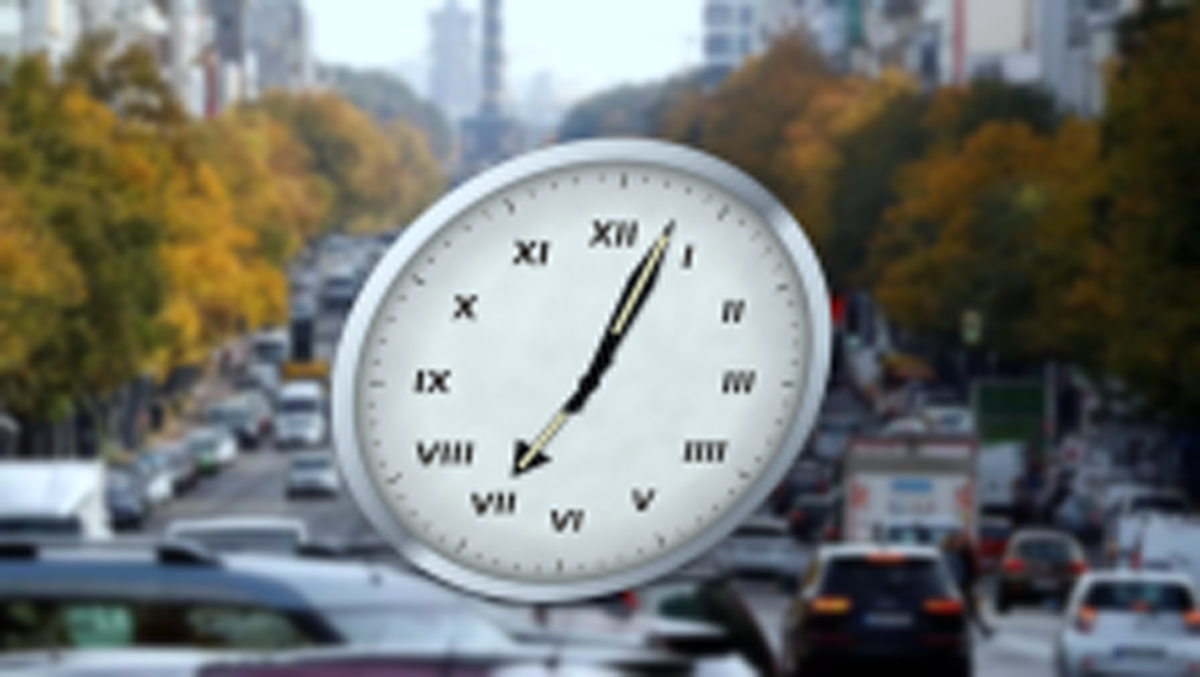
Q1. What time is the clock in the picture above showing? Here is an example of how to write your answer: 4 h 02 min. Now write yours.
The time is 7 h 03 min
